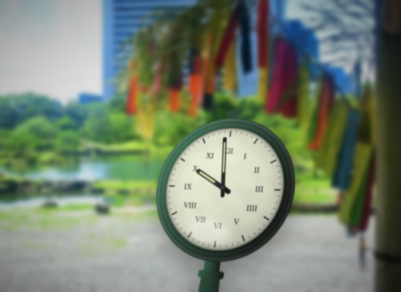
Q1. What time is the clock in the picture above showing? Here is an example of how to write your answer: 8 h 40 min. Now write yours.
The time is 9 h 59 min
